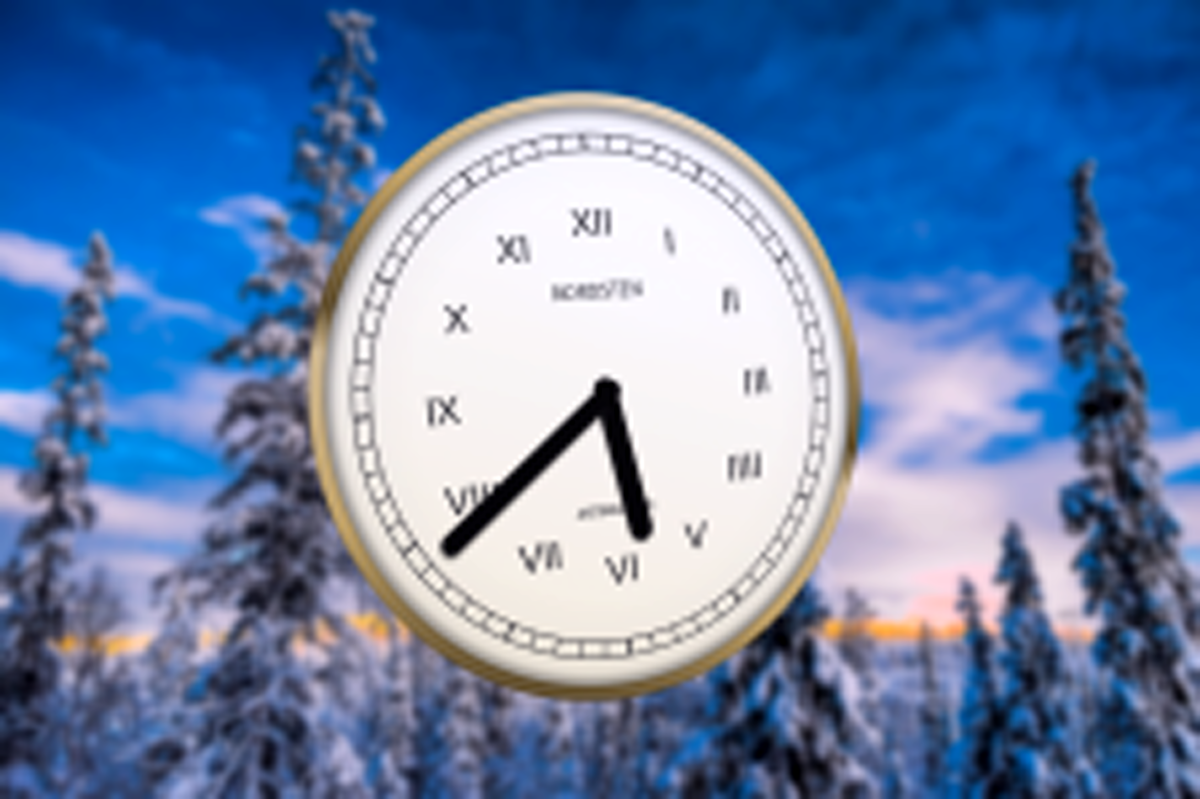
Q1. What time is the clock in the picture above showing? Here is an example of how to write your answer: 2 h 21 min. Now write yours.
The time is 5 h 39 min
